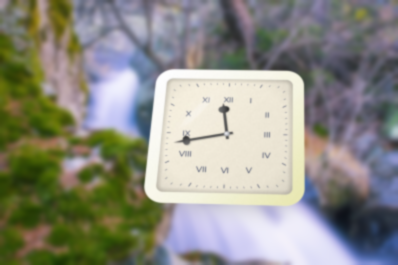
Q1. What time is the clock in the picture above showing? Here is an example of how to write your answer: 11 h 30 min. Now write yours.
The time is 11 h 43 min
